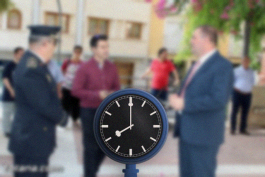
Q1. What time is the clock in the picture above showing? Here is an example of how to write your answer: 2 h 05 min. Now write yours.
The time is 8 h 00 min
